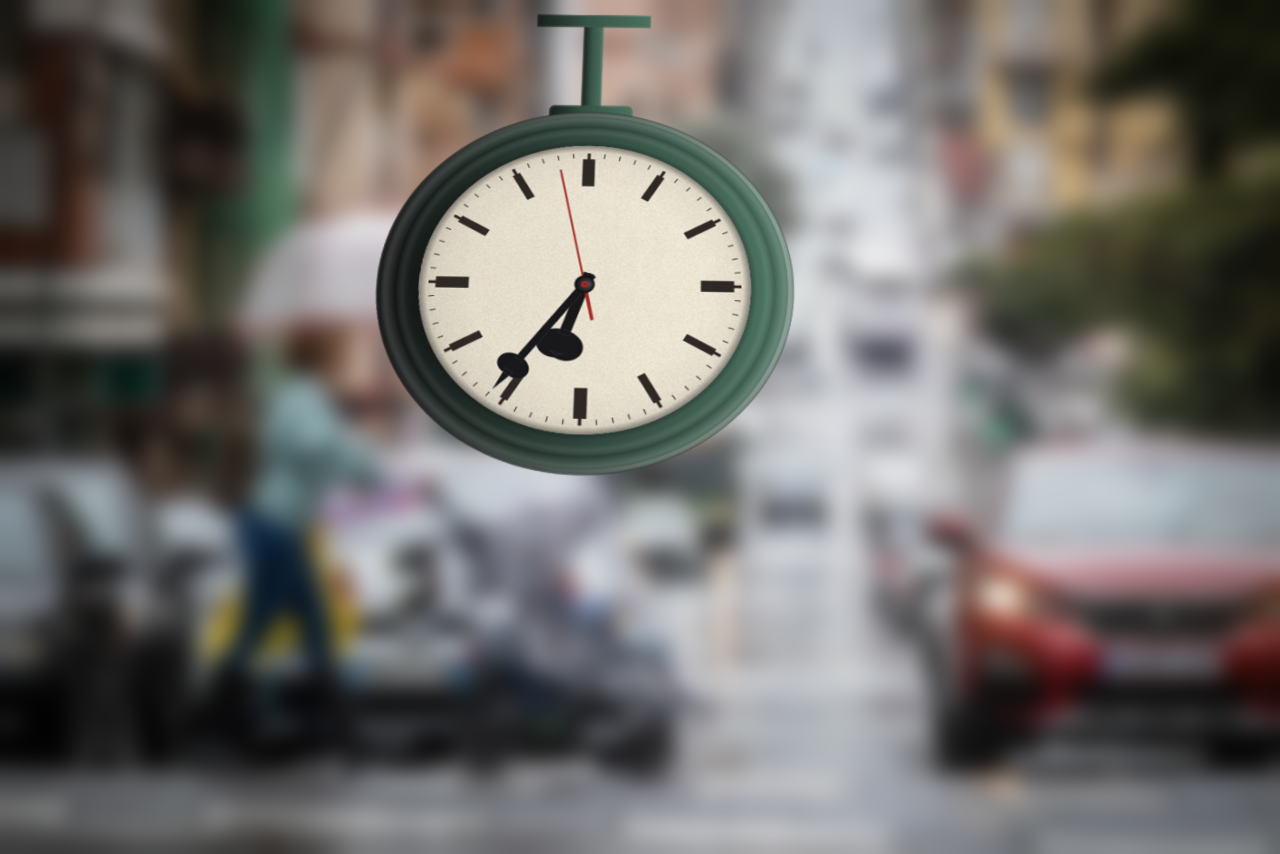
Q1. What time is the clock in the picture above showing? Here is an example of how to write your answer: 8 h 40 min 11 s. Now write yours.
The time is 6 h 35 min 58 s
